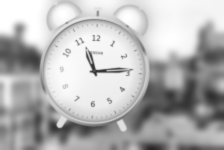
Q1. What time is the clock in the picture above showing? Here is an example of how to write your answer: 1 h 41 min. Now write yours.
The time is 11 h 14 min
